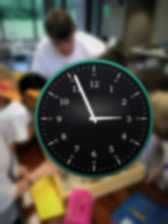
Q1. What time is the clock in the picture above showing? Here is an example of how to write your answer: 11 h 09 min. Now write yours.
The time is 2 h 56 min
